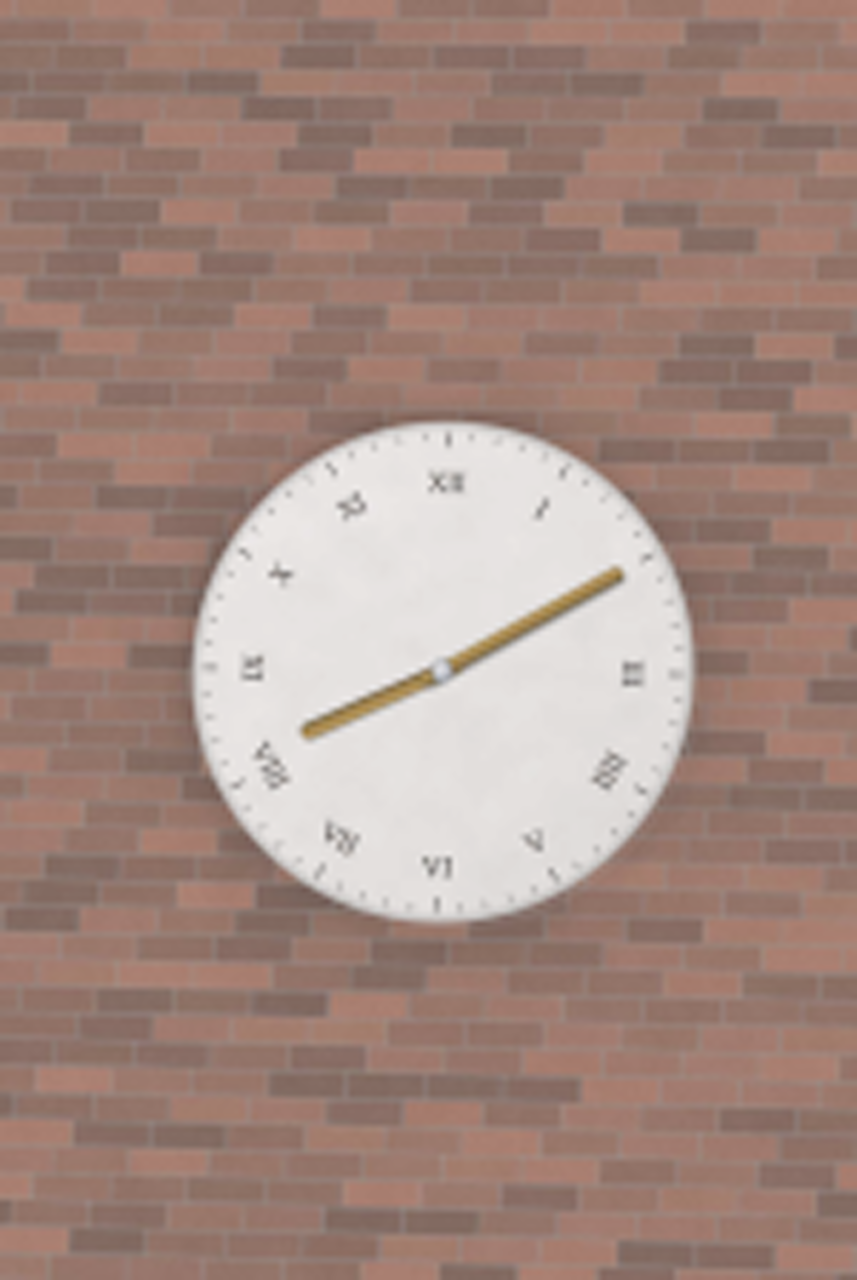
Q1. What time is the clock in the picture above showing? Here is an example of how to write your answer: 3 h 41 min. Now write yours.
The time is 8 h 10 min
